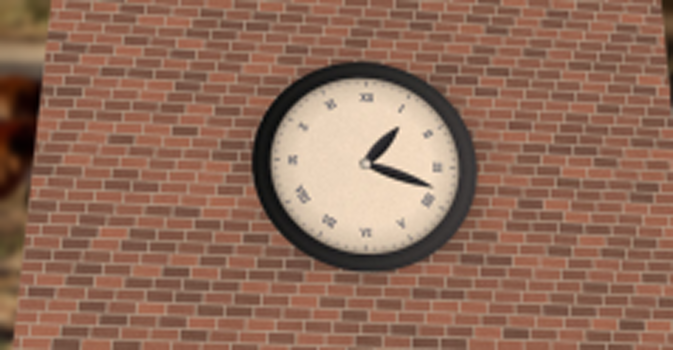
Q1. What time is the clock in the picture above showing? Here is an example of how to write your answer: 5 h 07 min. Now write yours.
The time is 1 h 18 min
